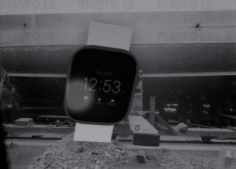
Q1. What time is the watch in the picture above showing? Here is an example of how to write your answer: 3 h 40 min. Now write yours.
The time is 12 h 53 min
